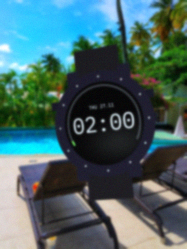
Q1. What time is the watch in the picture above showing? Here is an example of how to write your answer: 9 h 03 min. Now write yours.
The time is 2 h 00 min
